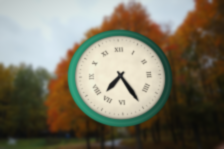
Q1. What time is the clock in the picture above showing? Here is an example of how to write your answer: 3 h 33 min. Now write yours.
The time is 7 h 25 min
